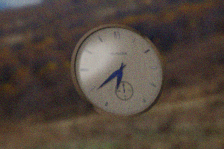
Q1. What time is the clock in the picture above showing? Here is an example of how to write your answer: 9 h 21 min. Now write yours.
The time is 6 h 39 min
